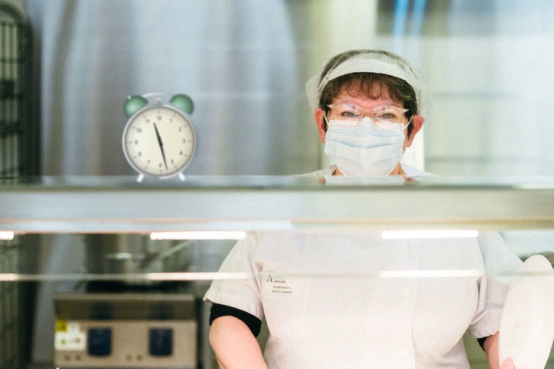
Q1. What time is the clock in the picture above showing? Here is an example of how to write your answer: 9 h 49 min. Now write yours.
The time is 11 h 28 min
